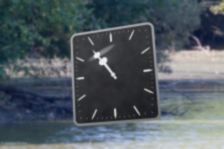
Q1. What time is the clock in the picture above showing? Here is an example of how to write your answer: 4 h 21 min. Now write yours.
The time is 10 h 54 min
